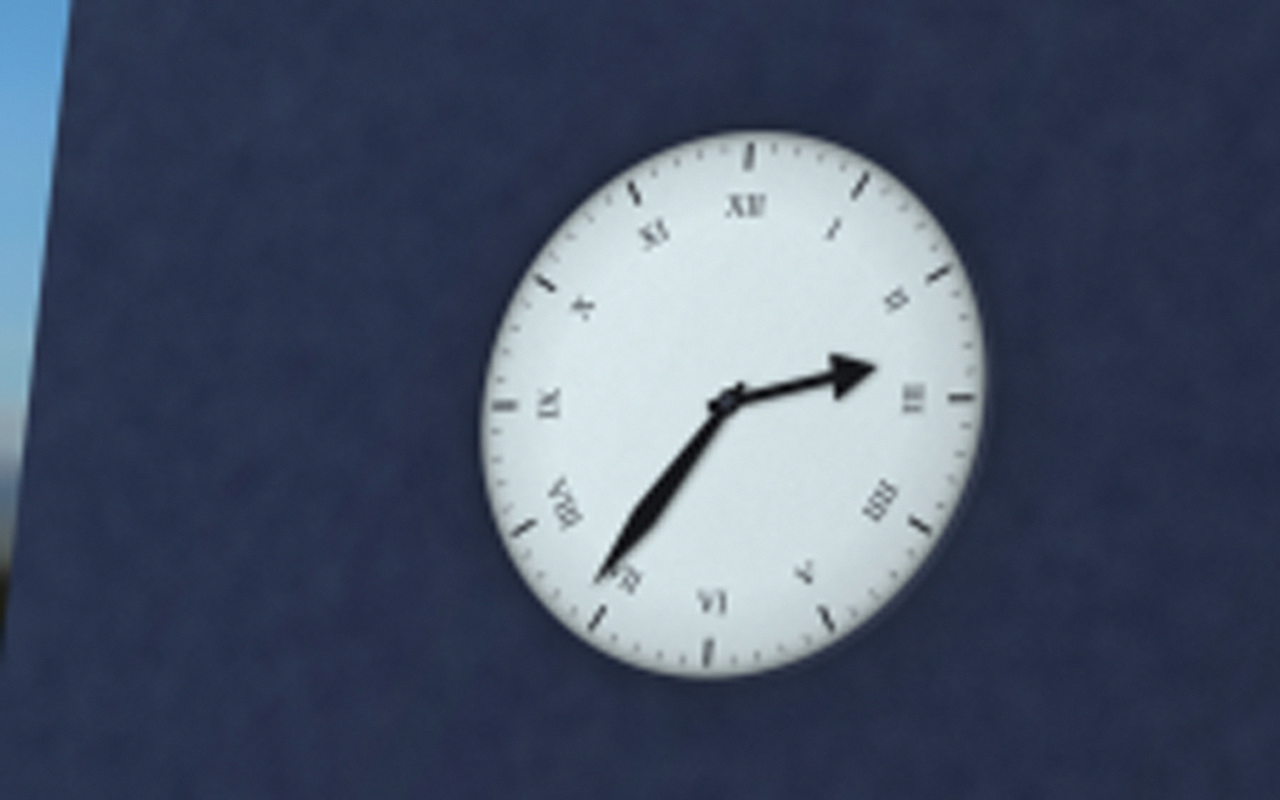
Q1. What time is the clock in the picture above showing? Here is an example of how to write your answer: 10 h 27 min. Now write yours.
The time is 2 h 36 min
